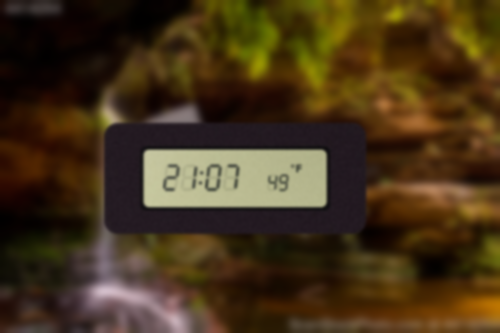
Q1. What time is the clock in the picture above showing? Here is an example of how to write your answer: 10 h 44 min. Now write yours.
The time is 21 h 07 min
